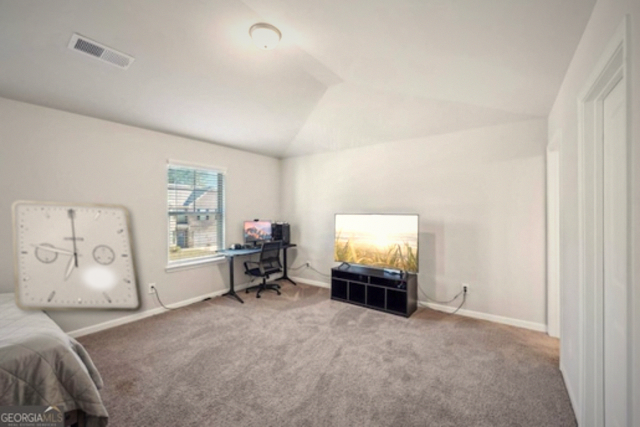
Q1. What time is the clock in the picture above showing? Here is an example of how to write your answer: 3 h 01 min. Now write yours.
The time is 6 h 47 min
